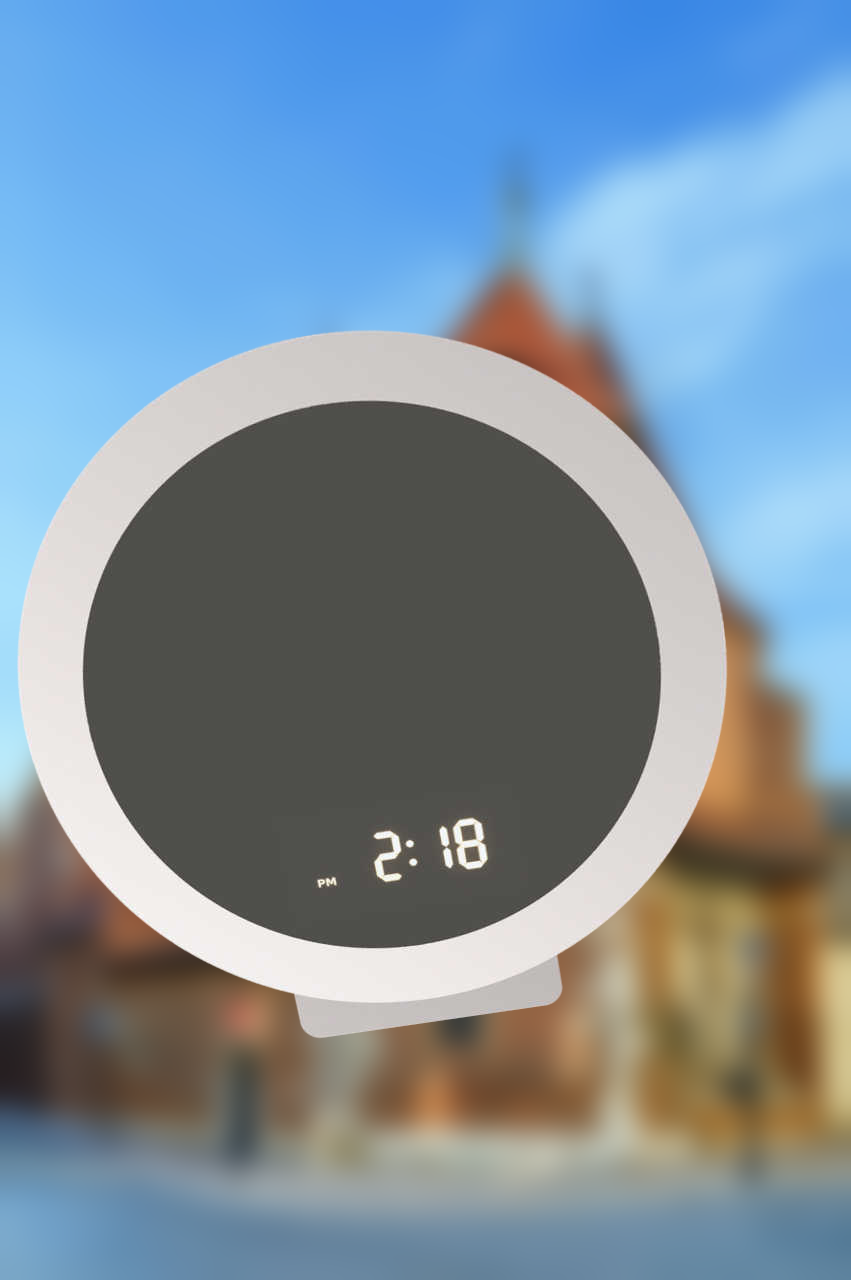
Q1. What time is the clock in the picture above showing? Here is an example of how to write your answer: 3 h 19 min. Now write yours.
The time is 2 h 18 min
